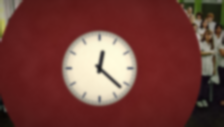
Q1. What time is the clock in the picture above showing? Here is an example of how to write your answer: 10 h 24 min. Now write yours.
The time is 12 h 22 min
